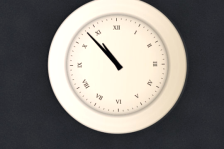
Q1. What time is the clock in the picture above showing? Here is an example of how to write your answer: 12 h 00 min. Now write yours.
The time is 10 h 53 min
